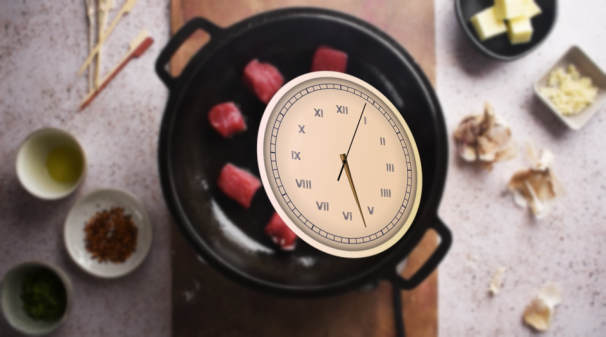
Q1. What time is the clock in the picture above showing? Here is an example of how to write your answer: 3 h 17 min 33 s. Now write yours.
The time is 5 h 27 min 04 s
